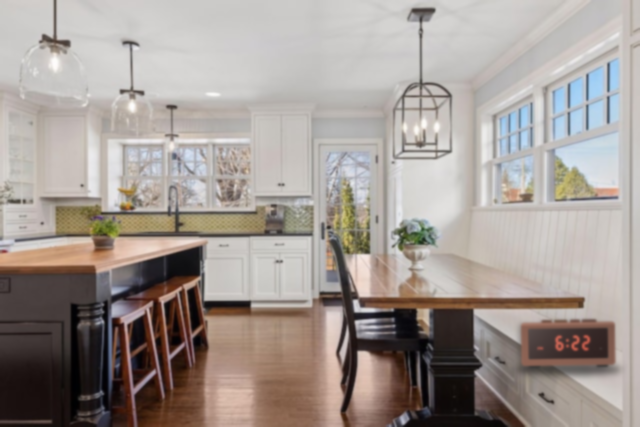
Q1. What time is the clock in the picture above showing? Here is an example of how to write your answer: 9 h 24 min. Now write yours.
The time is 6 h 22 min
